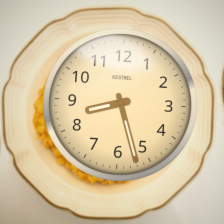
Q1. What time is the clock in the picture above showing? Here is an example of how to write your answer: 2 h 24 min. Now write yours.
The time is 8 h 27 min
